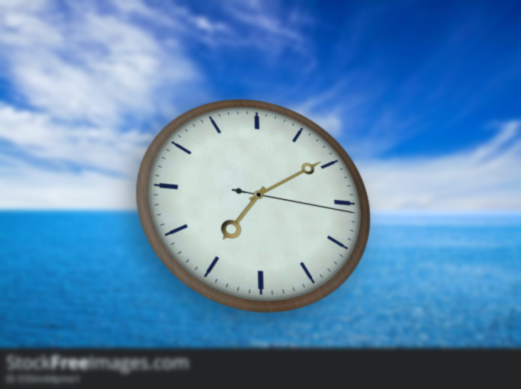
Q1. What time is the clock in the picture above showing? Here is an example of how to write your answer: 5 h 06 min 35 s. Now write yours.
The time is 7 h 09 min 16 s
